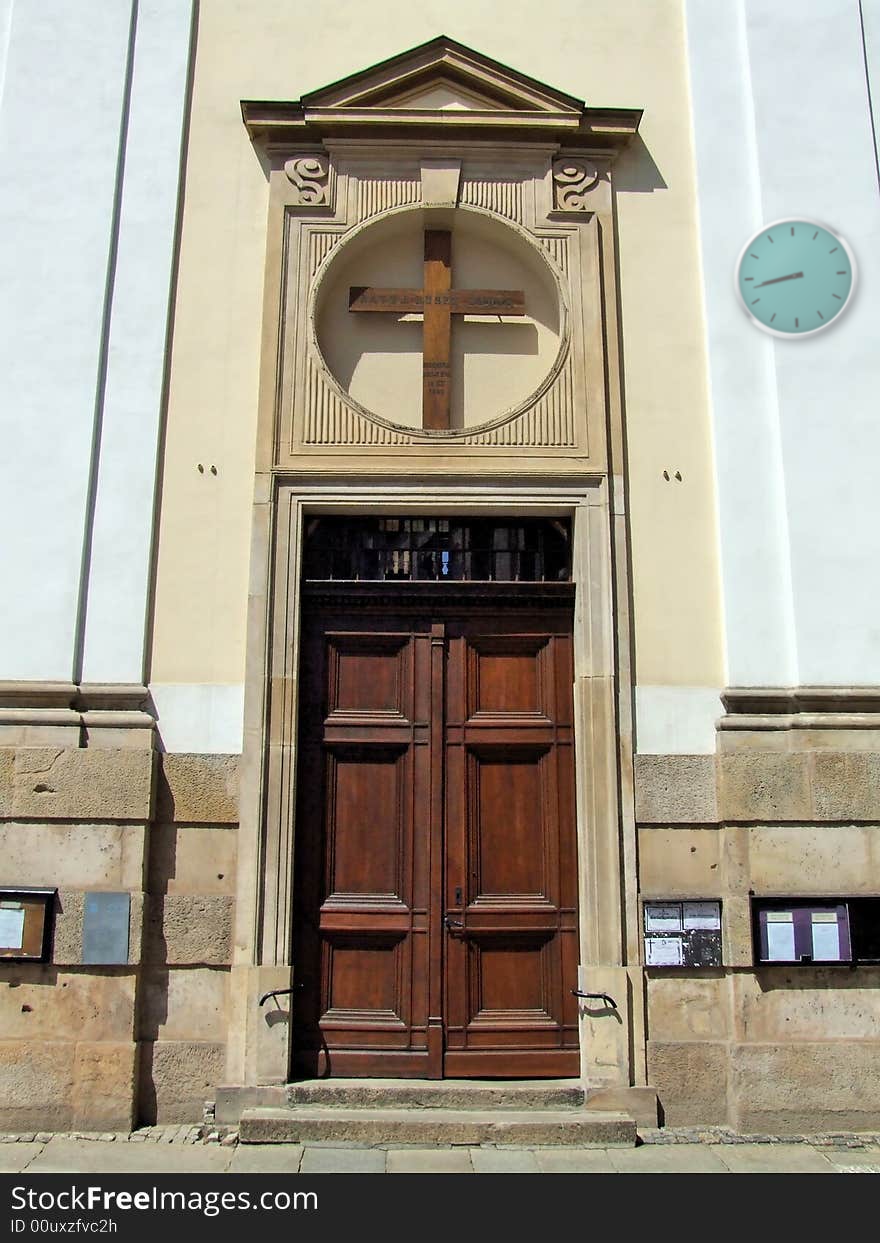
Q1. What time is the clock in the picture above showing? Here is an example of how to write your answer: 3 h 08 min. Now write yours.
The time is 8 h 43 min
